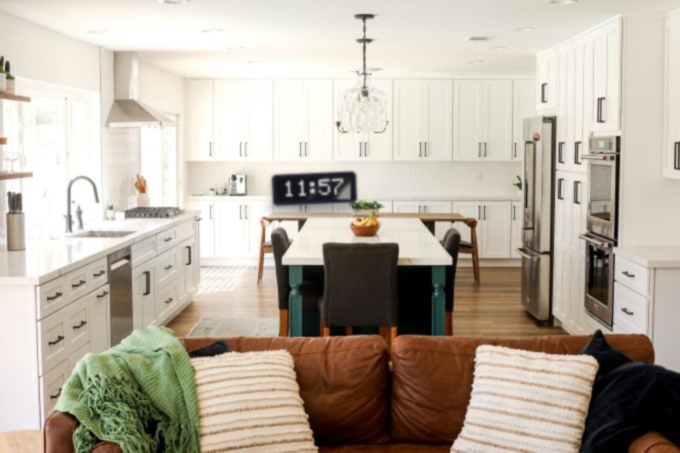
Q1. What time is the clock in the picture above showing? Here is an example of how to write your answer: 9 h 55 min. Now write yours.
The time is 11 h 57 min
